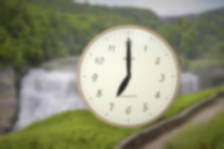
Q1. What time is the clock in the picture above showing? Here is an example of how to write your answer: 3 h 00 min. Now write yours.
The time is 7 h 00 min
